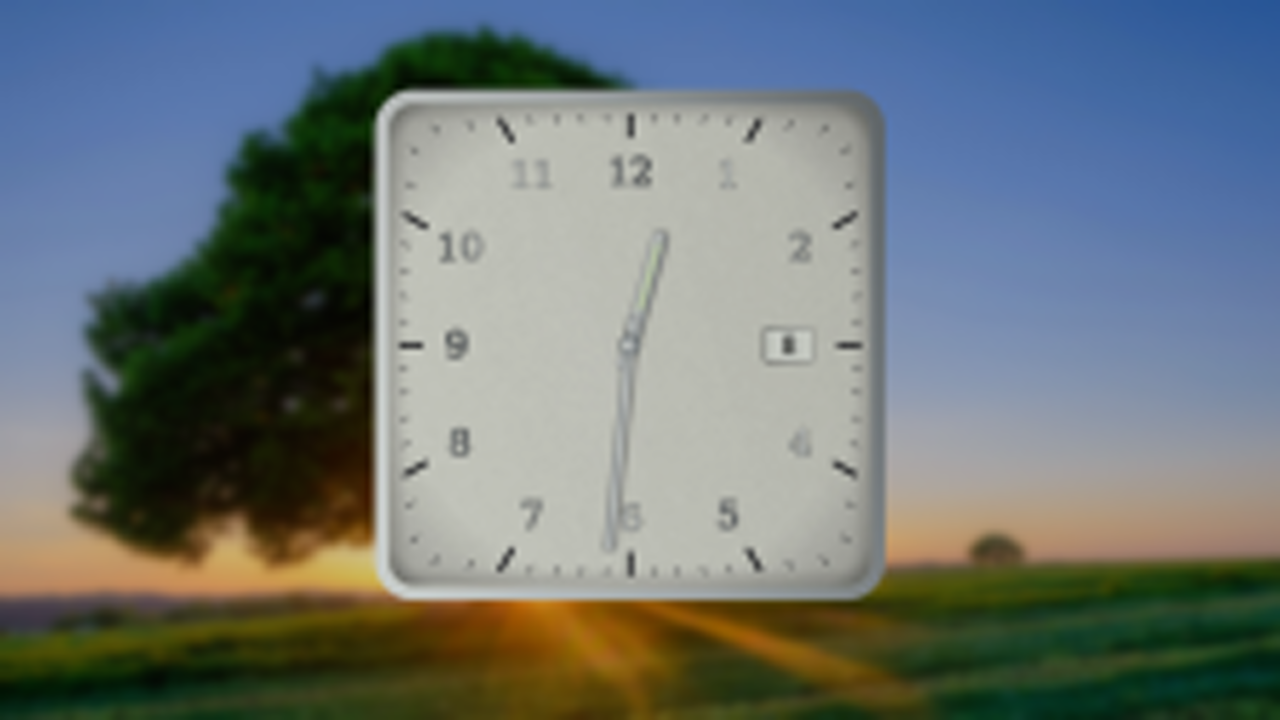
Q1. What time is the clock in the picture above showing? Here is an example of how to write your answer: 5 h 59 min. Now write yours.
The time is 12 h 31 min
